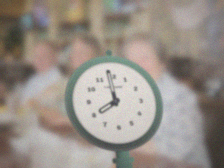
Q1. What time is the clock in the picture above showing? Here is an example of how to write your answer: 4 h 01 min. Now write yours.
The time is 7 h 59 min
